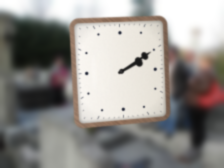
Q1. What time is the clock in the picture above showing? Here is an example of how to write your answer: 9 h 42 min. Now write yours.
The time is 2 h 10 min
